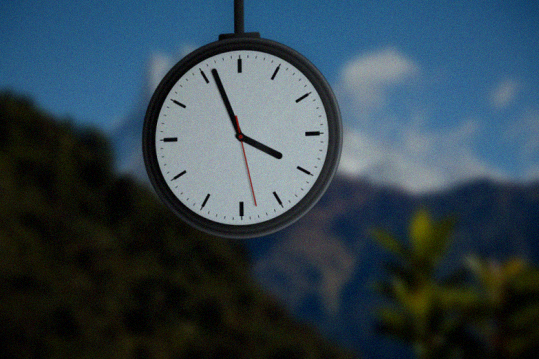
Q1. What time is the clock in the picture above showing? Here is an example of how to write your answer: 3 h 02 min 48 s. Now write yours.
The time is 3 h 56 min 28 s
